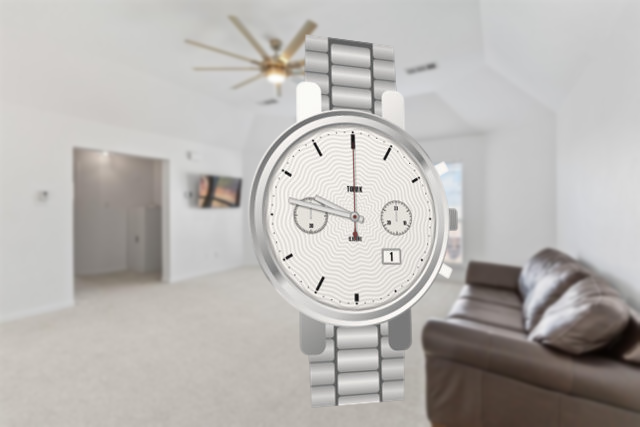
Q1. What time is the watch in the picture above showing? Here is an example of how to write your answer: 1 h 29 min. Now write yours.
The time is 9 h 47 min
